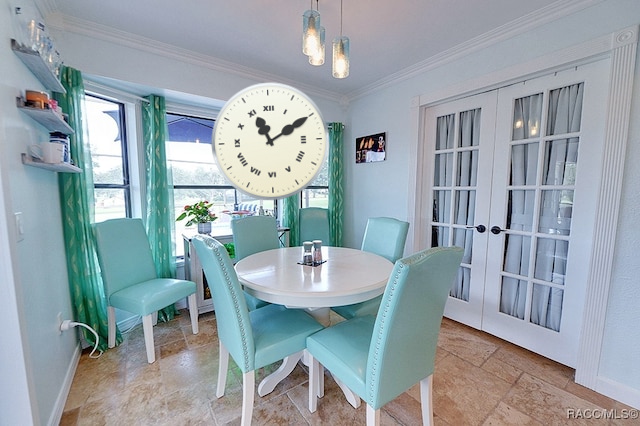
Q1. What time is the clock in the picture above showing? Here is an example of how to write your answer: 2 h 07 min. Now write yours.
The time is 11 h 10 min
